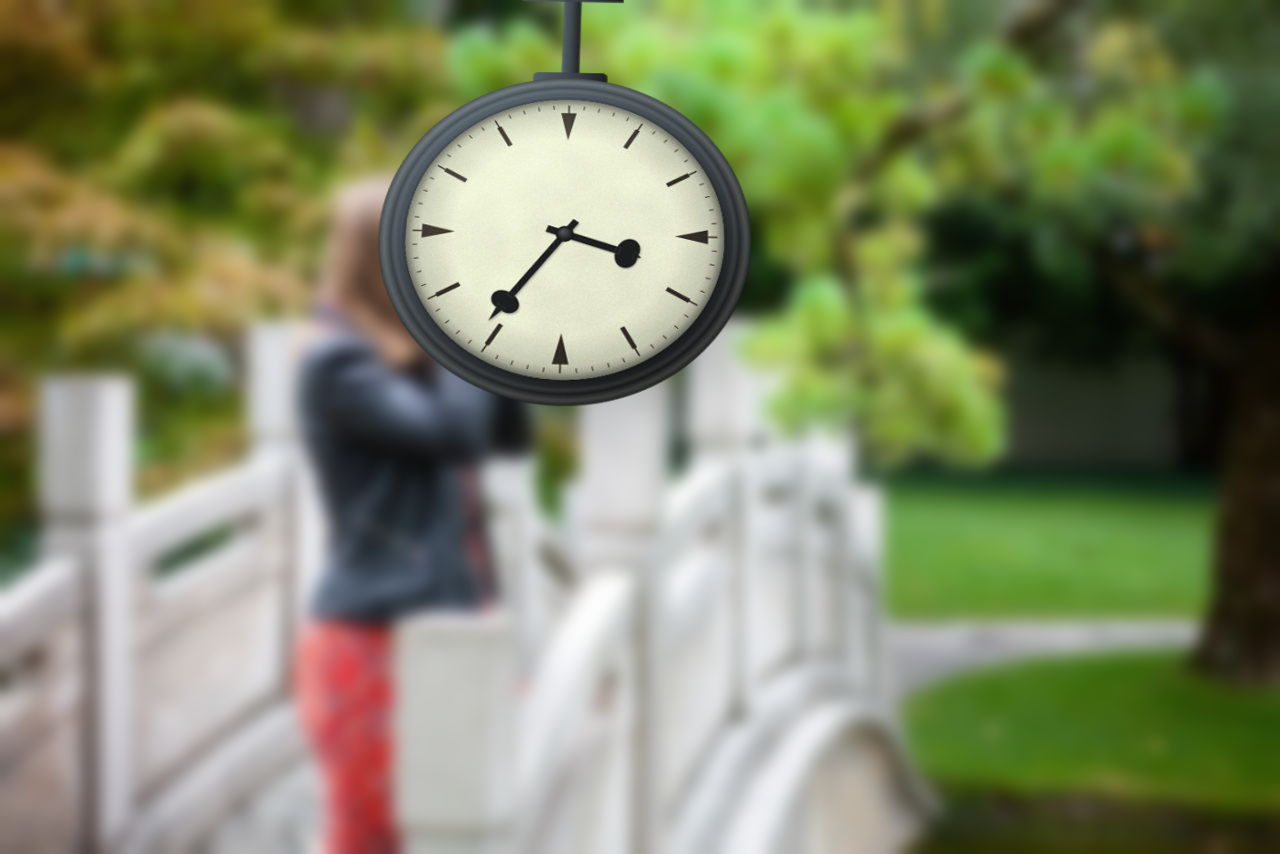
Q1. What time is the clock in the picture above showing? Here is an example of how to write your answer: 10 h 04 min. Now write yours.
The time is 3 h 36 min
